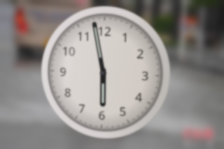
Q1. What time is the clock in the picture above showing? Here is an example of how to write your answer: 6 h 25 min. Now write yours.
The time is 5 h 58 min
